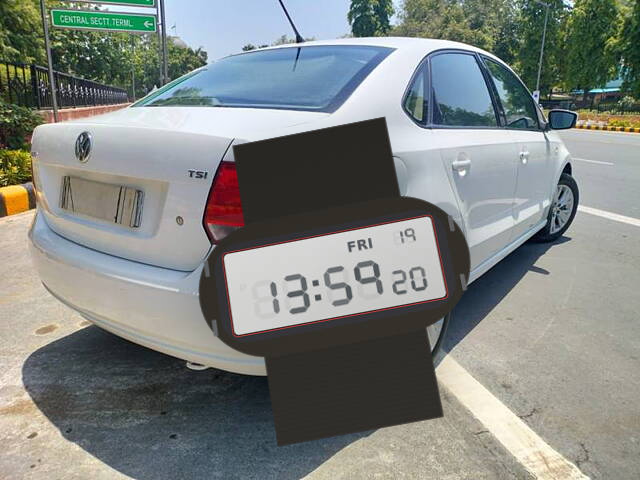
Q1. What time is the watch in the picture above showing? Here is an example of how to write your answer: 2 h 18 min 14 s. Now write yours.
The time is 13 h 59 min 20 s
